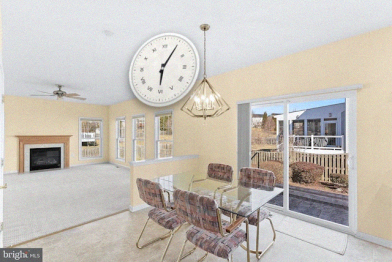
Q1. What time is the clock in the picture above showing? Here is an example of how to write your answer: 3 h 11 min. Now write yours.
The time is 6 h 05 min
